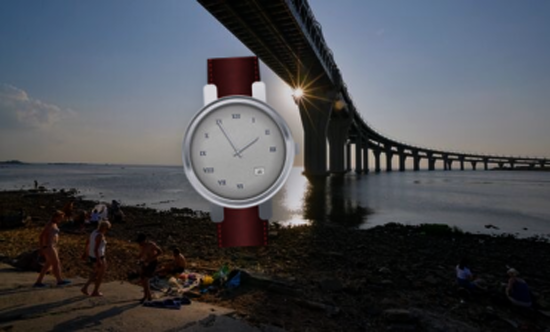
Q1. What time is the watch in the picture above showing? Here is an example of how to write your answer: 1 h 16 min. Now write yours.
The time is 1 h 55 min
